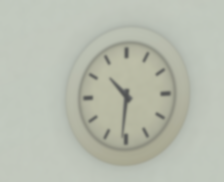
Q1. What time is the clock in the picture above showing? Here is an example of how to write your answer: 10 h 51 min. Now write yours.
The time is 10 h 31 min
